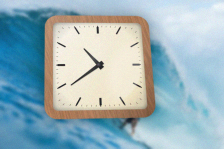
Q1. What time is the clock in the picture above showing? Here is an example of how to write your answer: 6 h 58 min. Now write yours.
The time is 10 h 39 min
